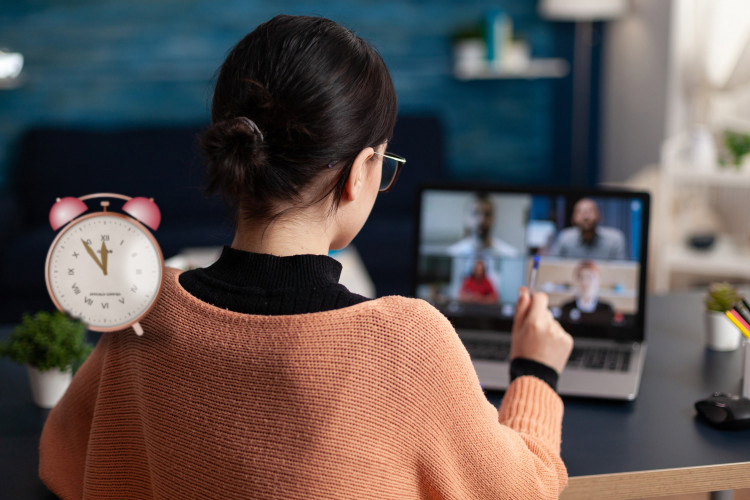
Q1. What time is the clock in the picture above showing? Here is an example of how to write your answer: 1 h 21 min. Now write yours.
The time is 11 h 54 min
